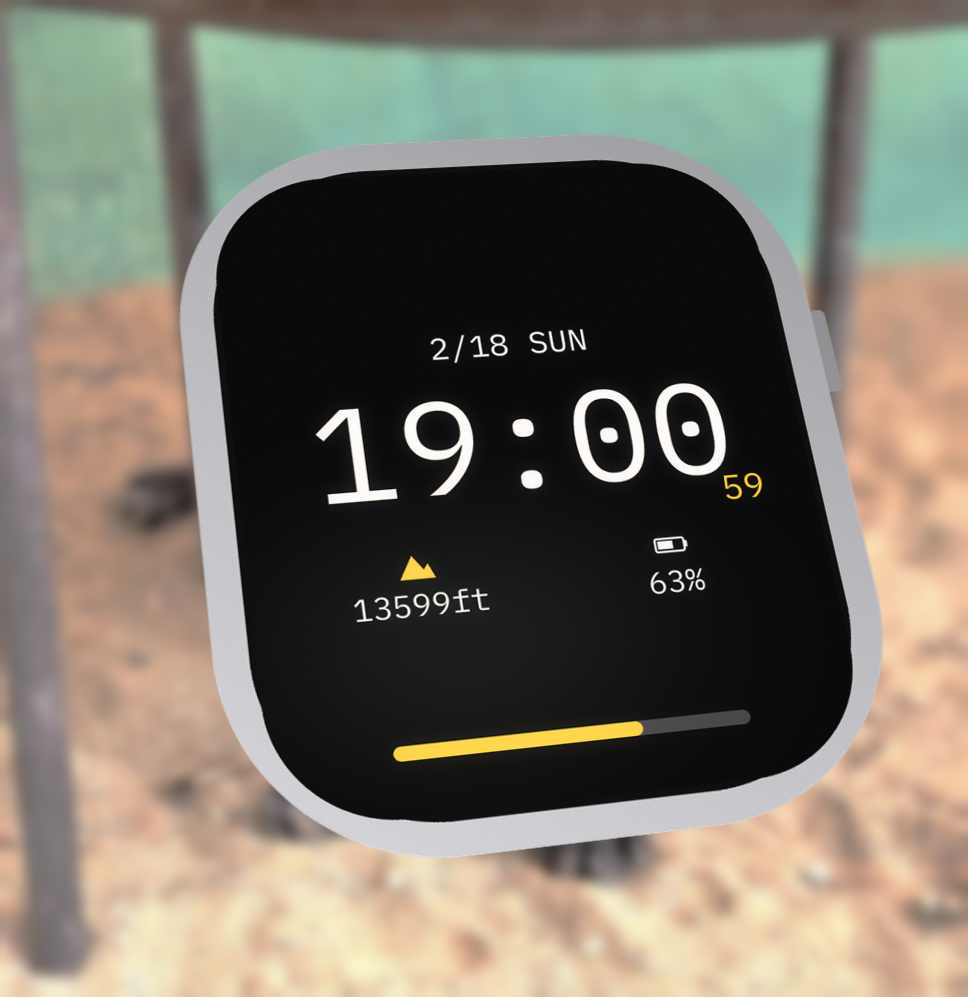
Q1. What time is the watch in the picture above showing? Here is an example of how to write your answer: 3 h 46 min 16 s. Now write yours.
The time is 19 h 00 min 59 s
